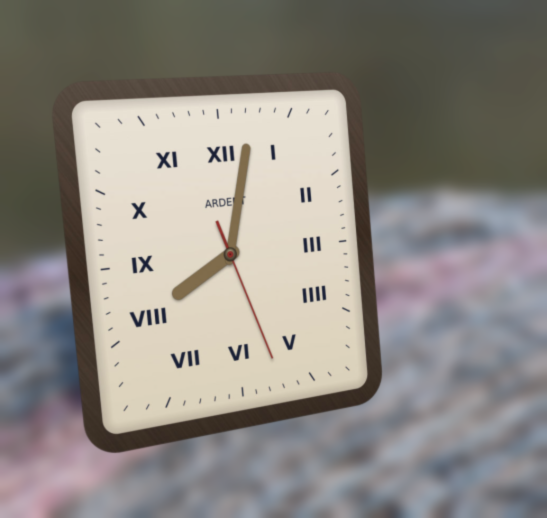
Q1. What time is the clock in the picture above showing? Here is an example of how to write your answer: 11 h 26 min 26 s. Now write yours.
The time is 8 h 02 min 27 s
